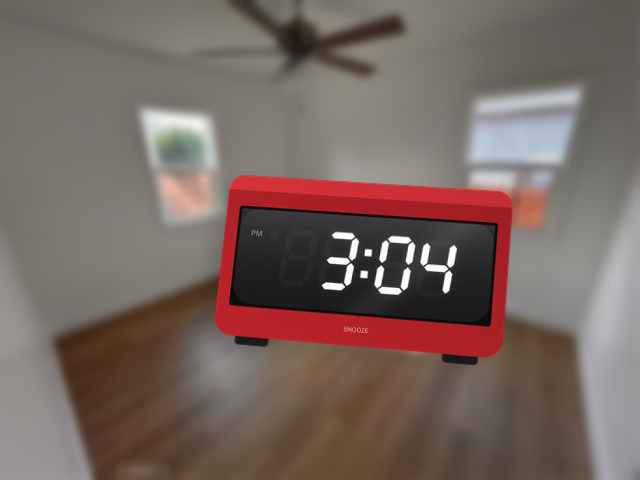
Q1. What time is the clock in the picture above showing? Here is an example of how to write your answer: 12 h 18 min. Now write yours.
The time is 3 h 04 min
